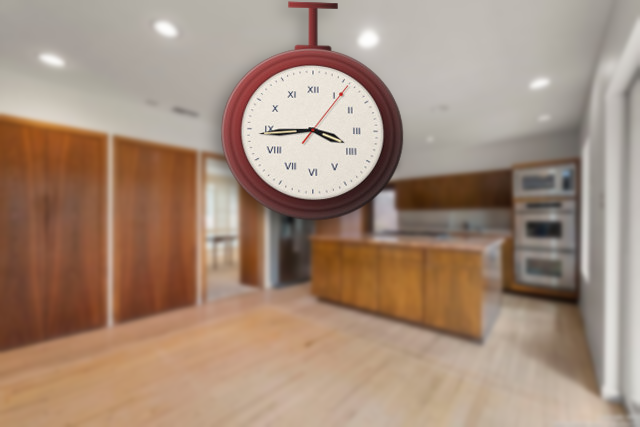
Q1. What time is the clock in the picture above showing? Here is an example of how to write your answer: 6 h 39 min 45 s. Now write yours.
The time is 3 h 44 min 06 s
